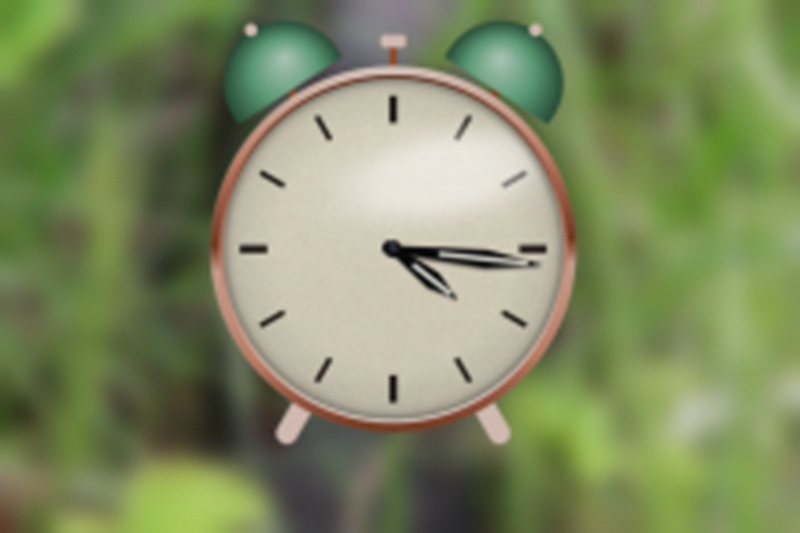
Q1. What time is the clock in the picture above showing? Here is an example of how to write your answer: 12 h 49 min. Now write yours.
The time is 4 h 16 min
